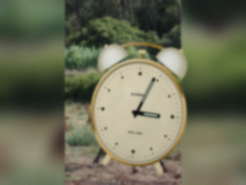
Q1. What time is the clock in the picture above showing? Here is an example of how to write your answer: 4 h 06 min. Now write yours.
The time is 3 h 04 min
